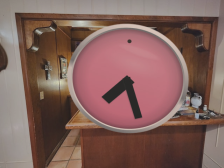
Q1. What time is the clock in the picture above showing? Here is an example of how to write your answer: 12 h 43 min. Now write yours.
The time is 7 h 27 min
